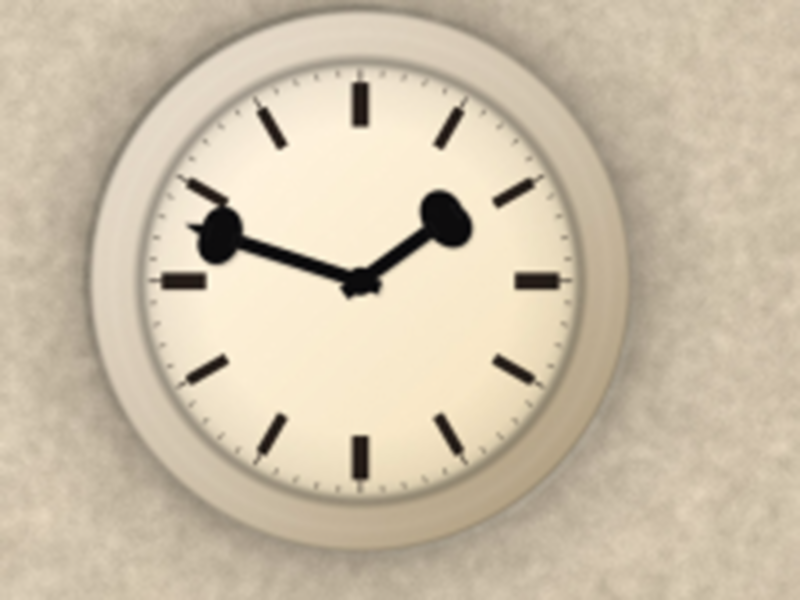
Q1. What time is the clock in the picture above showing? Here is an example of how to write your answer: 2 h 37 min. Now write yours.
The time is 1 h 48 min
